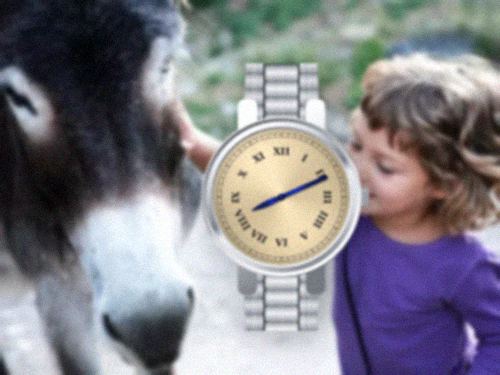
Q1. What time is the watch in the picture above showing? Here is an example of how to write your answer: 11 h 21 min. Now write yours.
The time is 8 h 11 min
